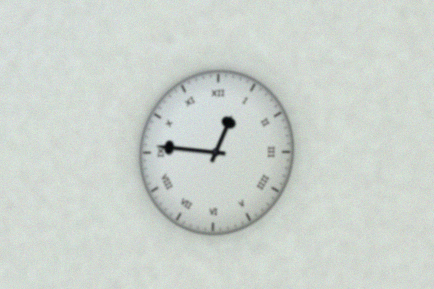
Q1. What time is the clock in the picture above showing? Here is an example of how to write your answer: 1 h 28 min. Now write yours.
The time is 12 h 46 min
